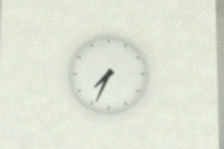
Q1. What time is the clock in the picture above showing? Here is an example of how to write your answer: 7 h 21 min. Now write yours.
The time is 7 h 34 min
